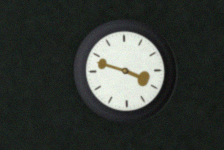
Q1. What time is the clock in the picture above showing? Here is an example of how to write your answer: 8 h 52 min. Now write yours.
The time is 3 h 48 min
